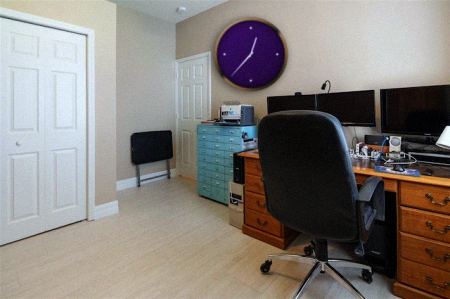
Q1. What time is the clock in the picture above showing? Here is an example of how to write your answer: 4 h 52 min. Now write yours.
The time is 12 h 37 min
